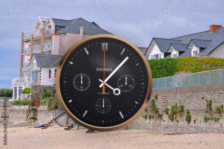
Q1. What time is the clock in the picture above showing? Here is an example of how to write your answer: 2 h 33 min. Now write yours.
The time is 4 h 07 min
